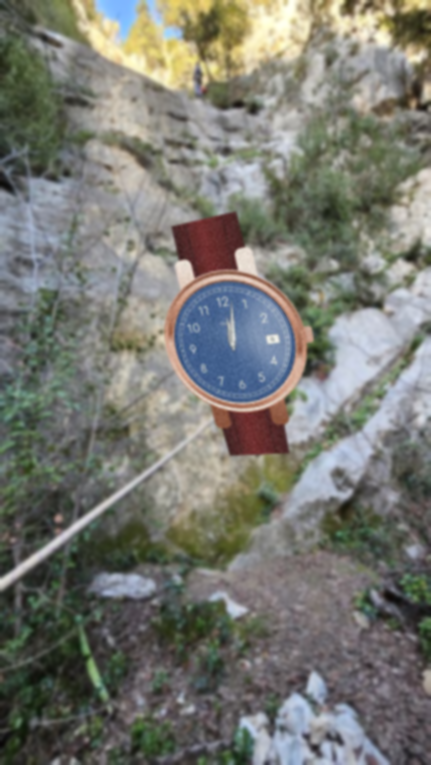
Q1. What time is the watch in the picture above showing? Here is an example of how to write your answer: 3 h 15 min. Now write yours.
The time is 12 h 02 min
